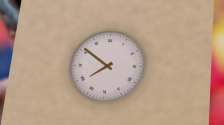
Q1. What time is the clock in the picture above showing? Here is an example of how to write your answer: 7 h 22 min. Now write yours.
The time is 7 h 51 min
